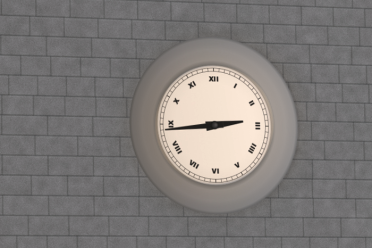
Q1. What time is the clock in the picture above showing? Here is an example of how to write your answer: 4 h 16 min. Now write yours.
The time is 2 h 44 min
